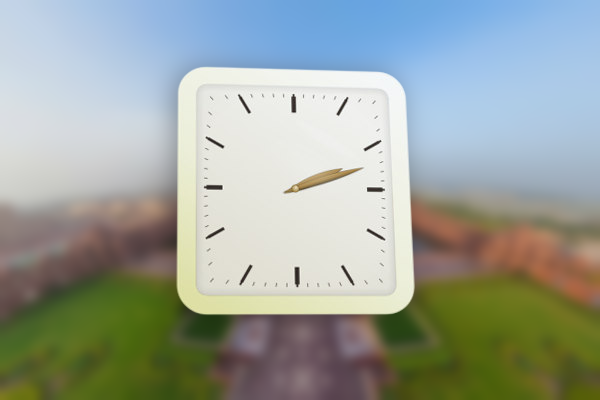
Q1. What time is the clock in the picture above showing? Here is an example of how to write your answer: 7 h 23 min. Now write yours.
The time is 2 h 12 min
